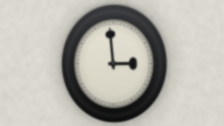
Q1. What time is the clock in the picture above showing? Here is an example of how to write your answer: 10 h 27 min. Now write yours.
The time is 2 h 59 min
